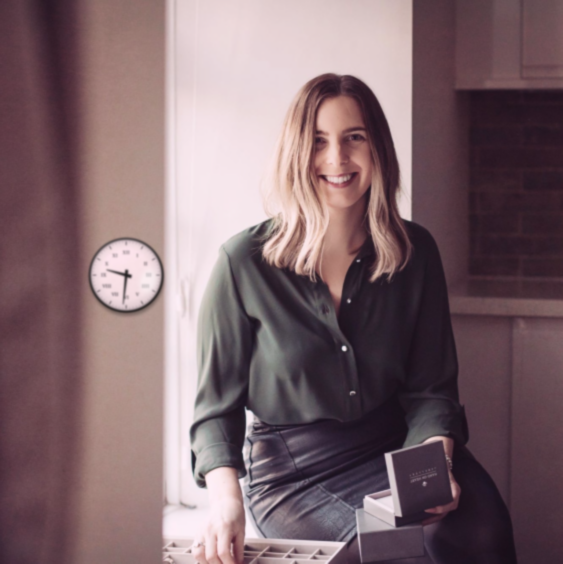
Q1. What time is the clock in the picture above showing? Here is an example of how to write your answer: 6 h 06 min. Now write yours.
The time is 9 h 31 min
